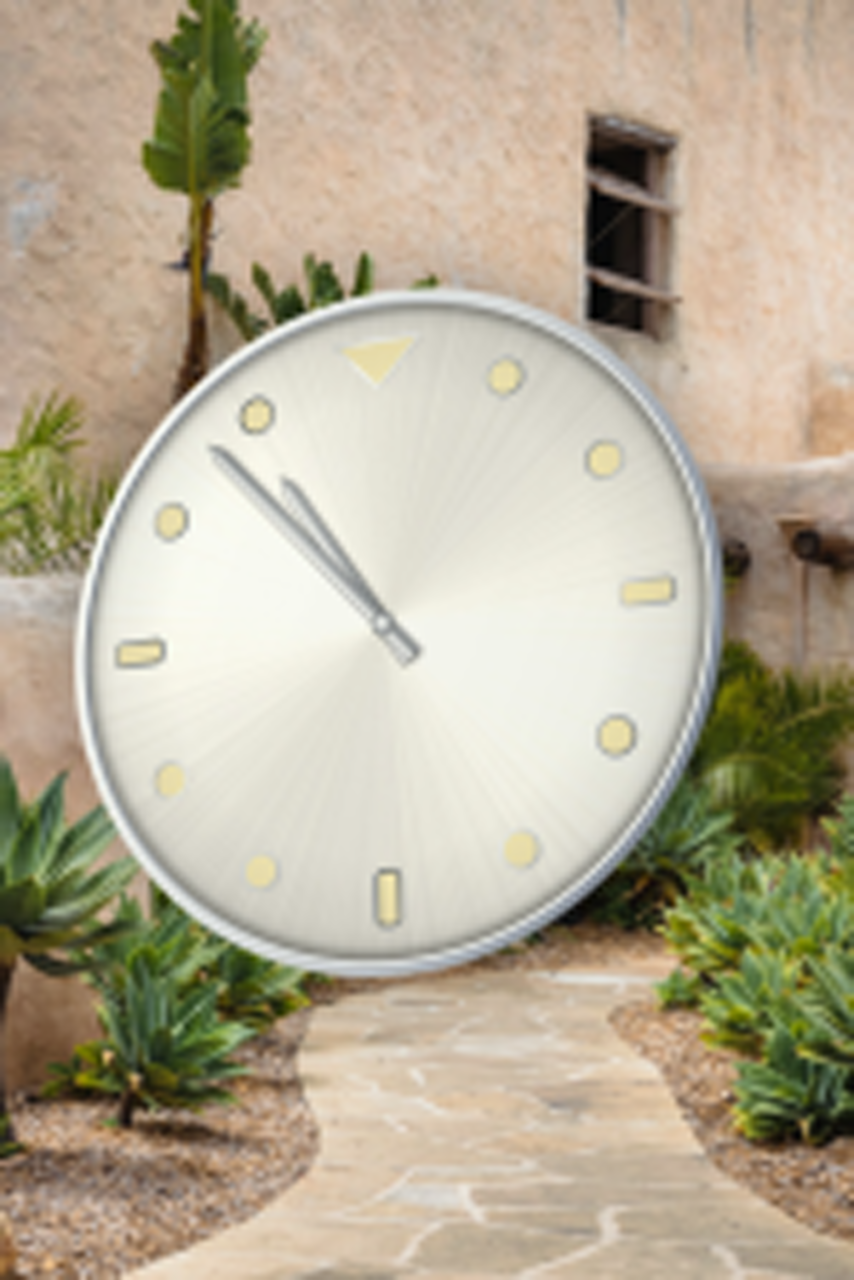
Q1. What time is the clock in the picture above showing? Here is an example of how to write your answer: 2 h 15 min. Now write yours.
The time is 10 h 53 min
